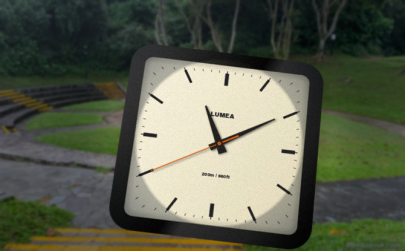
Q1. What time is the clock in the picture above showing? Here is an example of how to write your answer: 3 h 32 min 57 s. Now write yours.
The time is 11 h 09 min 40 s
